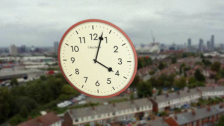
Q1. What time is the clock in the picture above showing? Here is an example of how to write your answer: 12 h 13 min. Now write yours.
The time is 4 h 03 min
